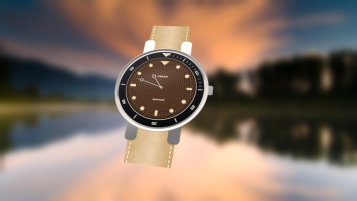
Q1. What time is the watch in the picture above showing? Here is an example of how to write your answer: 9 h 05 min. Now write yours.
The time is 10 h 48 min
